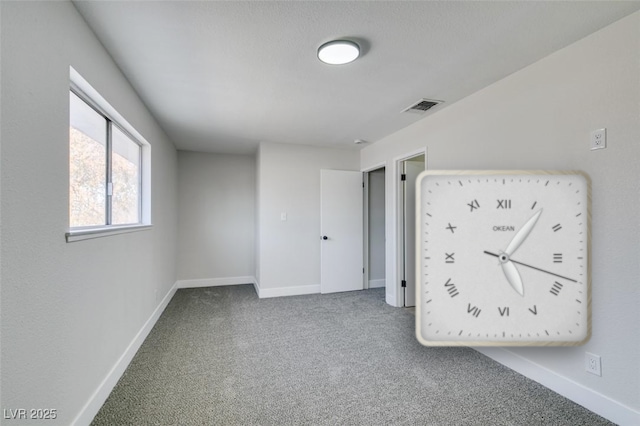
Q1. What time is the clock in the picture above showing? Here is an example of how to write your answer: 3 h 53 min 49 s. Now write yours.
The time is 5 h 06 min 18 s
